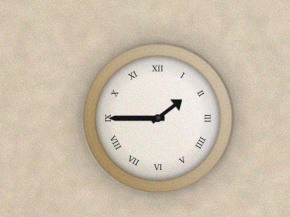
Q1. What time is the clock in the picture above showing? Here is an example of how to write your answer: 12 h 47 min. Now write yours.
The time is 1 h 45 min
